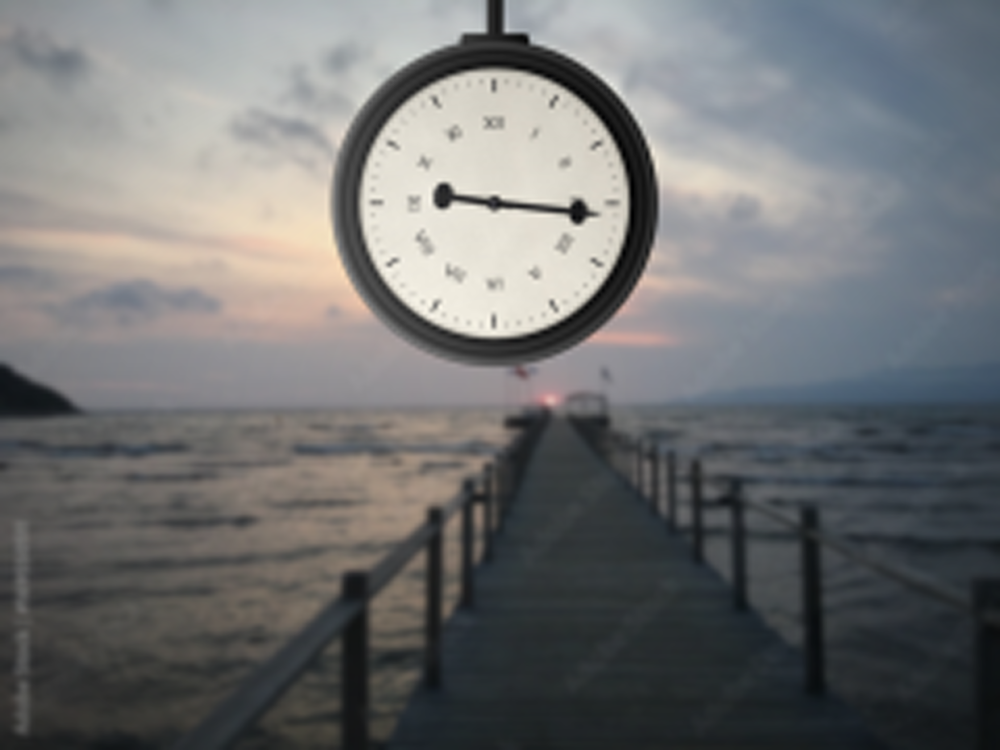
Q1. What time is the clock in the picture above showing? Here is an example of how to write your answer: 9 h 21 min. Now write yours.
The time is 9 h 16 min
